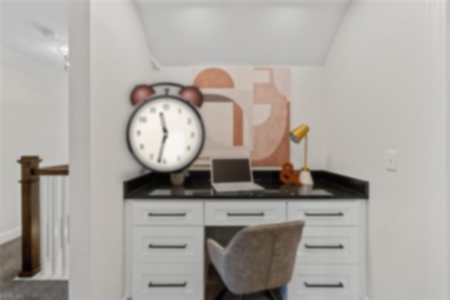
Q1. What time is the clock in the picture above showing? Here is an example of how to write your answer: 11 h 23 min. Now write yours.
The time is 11 h 32 min
